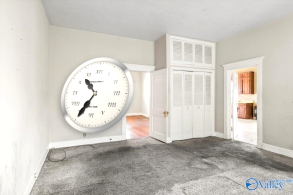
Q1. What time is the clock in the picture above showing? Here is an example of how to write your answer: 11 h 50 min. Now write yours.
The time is 10 h 35 min
